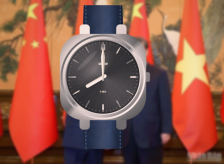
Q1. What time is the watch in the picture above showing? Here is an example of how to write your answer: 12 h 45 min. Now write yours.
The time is 8 h 00 min
